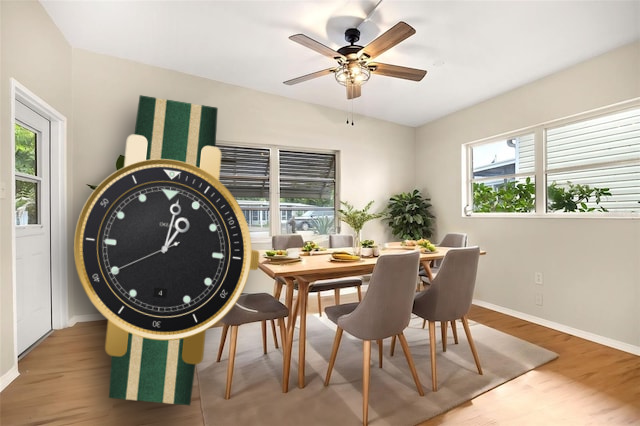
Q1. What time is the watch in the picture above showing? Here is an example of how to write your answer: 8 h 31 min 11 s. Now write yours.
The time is 1 h 01 min 40 s
